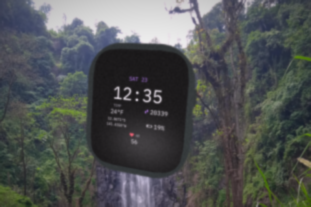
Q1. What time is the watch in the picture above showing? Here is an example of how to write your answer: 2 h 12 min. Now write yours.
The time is 12 h 35 min
